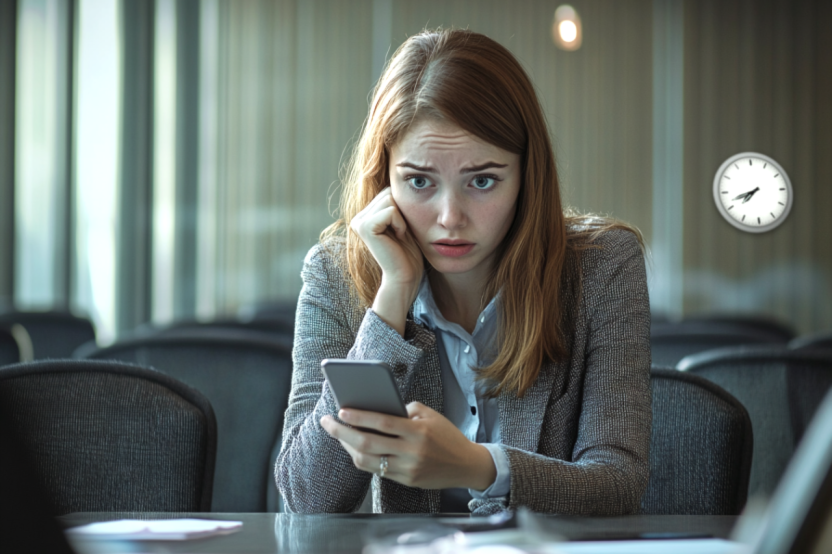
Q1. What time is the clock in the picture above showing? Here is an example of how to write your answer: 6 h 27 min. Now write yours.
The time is 7 h 42 min
